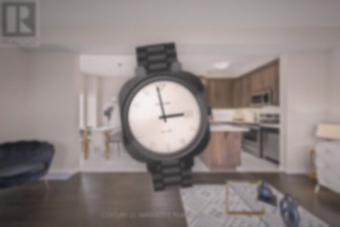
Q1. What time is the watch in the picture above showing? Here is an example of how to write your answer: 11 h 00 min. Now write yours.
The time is 2 h 59 min
